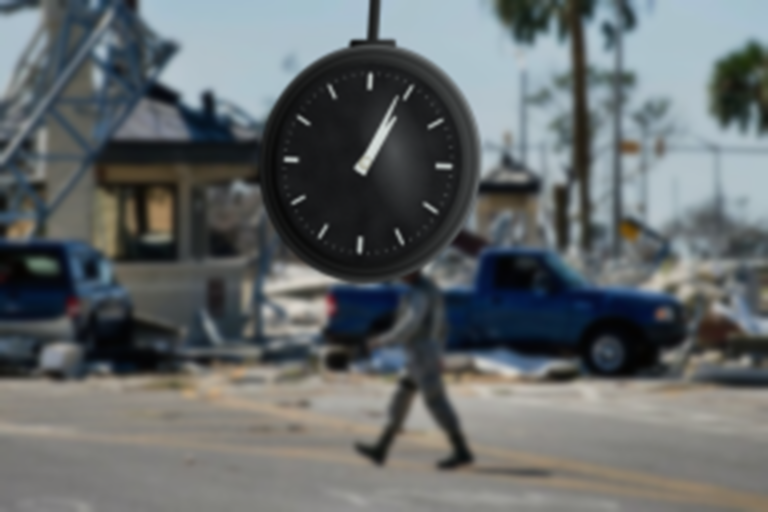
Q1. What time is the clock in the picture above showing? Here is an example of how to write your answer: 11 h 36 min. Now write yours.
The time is 1 h 04 min
